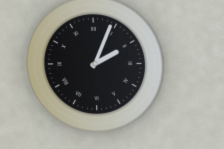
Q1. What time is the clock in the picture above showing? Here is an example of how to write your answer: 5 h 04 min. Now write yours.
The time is 2 h 04 min
